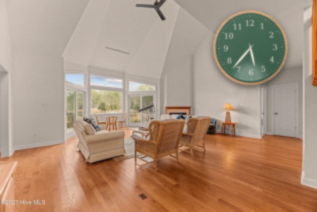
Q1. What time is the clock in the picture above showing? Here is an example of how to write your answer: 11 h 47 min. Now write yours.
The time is 5 h 37 min
